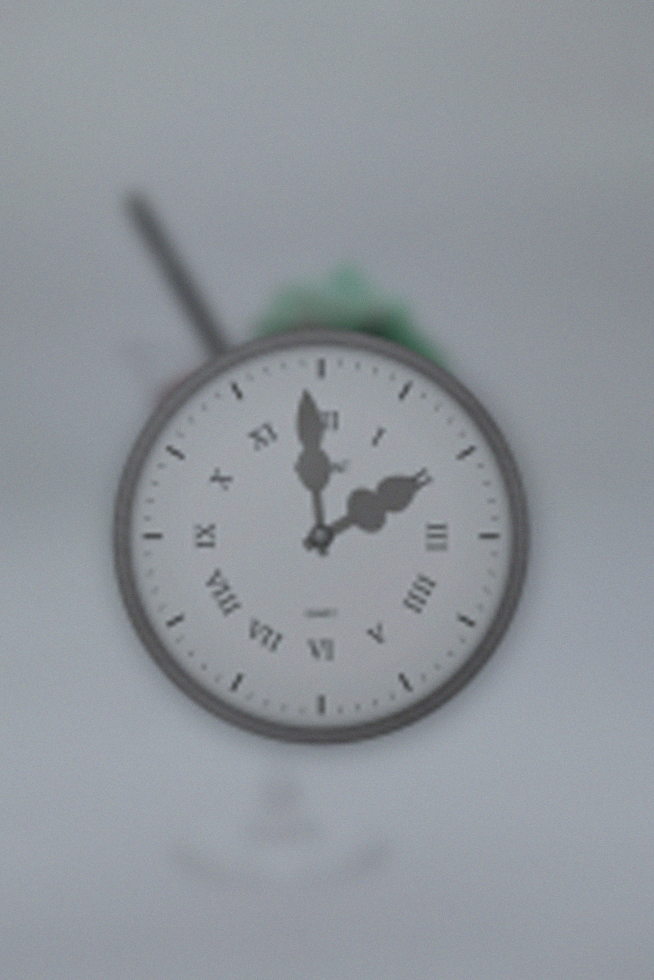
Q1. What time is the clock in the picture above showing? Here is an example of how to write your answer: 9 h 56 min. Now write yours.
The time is 1 h 59 min
